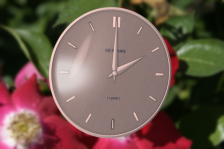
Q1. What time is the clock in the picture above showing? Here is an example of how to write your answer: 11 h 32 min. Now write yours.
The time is 2 h 00 min
